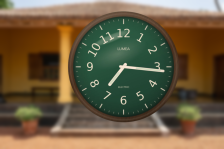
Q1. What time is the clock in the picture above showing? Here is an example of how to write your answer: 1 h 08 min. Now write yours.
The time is 7 h 16 min
